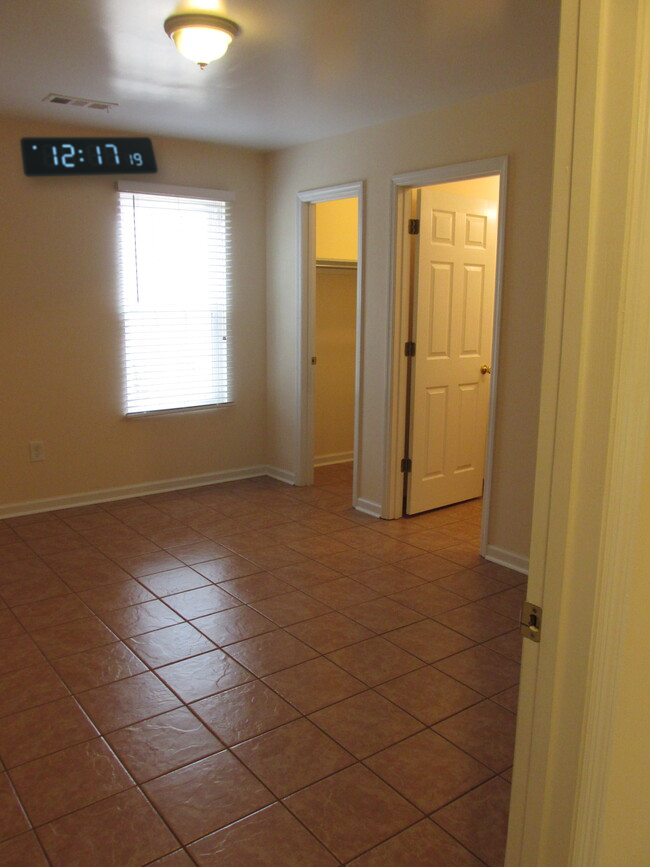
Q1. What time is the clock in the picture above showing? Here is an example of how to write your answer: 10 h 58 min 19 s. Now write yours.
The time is 12 h 17 min 19 s
